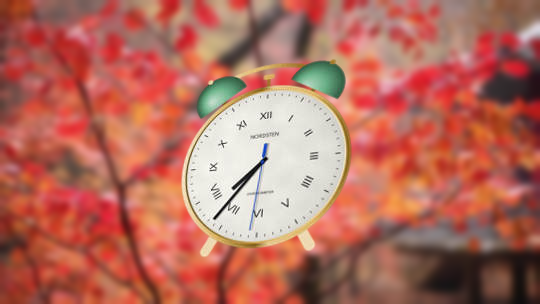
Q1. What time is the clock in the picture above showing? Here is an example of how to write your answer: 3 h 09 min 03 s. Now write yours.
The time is 7 h 36 min 31 s
